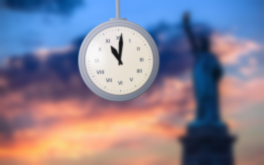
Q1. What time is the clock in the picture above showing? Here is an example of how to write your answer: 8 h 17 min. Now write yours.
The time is 11 h 01 min
